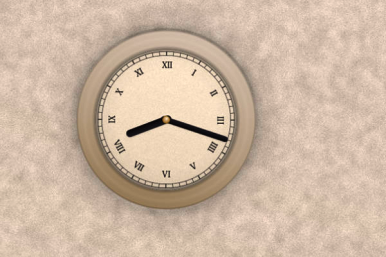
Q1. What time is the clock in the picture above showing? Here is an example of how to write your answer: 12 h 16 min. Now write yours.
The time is 8 h 18 min
